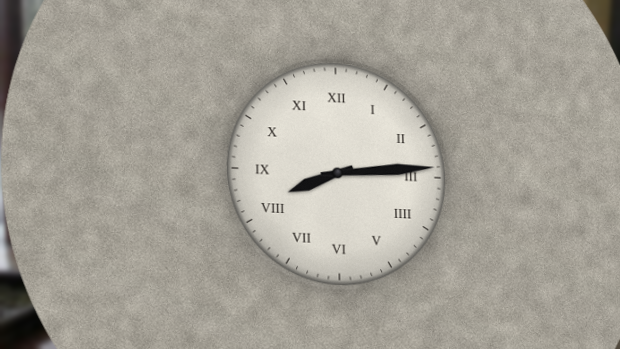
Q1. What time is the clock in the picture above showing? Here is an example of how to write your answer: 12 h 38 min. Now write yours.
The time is 8 h 14 min
